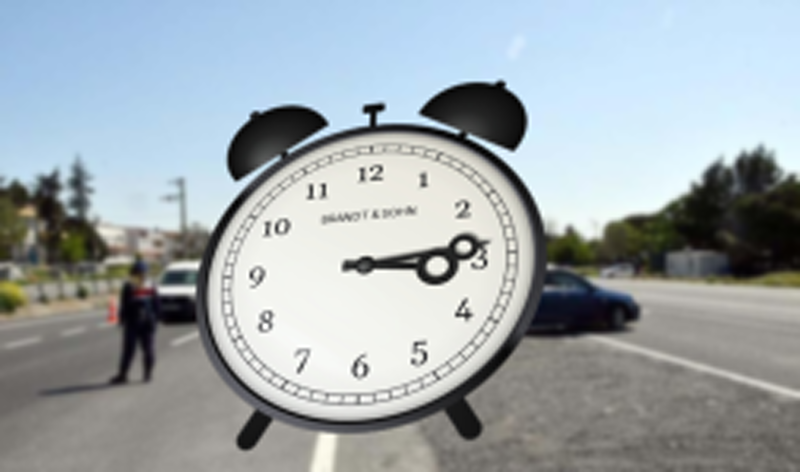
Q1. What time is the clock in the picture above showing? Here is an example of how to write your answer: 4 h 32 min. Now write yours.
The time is 3 h 14 min
